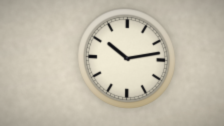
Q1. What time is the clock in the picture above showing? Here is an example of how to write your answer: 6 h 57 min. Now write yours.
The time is 10 h 13 min
